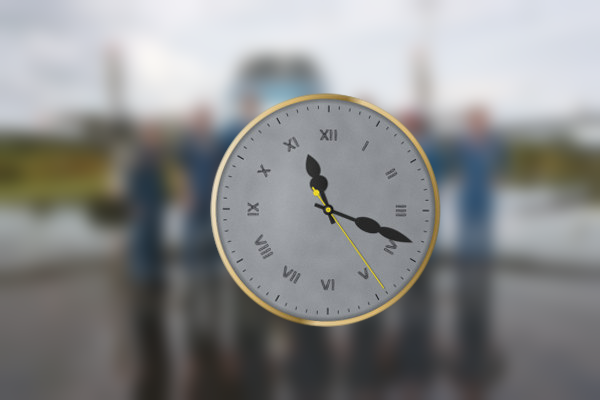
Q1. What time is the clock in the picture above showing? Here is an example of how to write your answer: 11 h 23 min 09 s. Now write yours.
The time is 11 h 18 min 24 s
